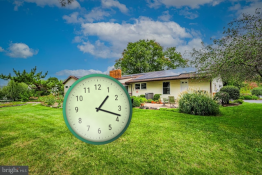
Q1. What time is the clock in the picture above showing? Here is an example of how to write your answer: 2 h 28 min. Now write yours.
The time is 1 h 18 min
